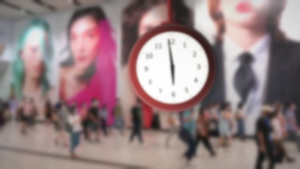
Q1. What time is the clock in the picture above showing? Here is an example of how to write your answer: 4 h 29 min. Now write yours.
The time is 5 h 59 min
